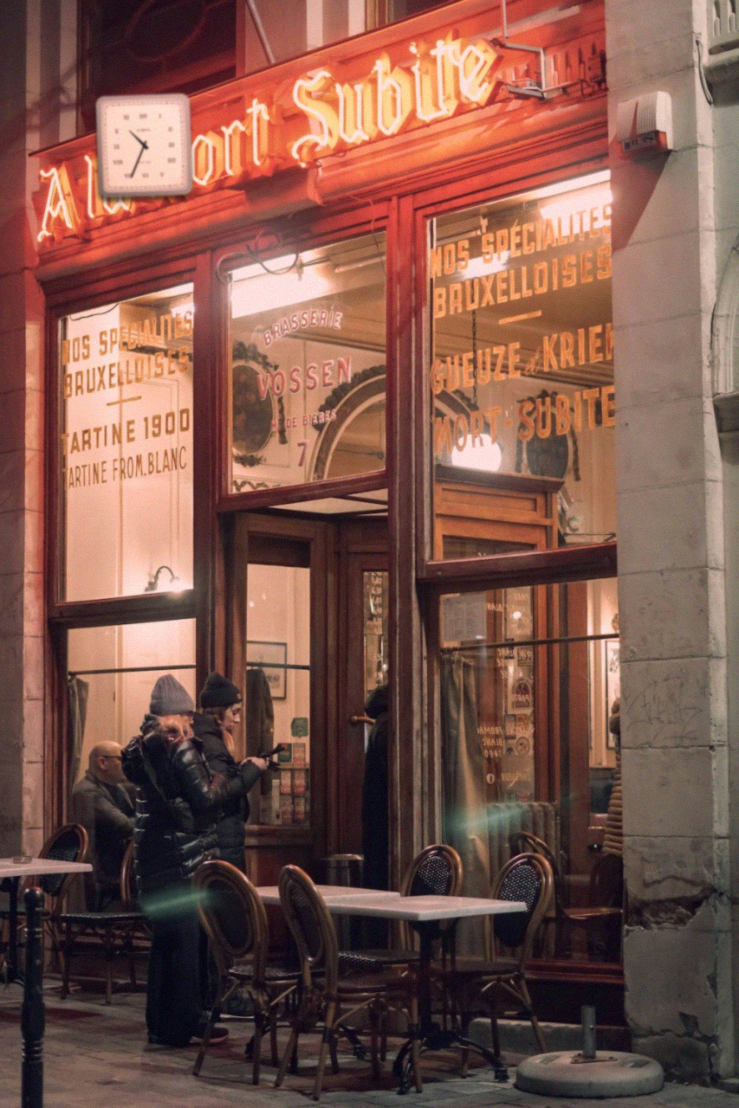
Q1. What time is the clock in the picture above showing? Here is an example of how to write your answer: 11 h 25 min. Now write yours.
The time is 10 h 34 min
